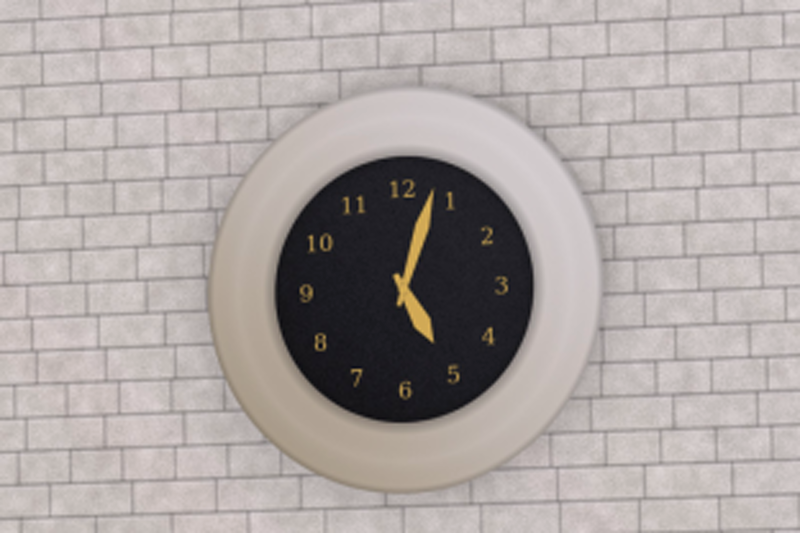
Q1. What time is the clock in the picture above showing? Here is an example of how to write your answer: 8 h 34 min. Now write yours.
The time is 5 h 03 min
